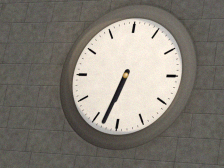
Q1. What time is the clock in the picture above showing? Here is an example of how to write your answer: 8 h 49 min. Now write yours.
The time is 6 h 33 min
